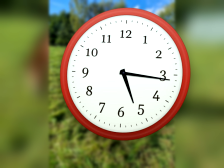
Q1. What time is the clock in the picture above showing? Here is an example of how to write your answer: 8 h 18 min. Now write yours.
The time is 5 h 16 min
